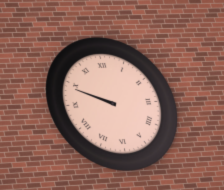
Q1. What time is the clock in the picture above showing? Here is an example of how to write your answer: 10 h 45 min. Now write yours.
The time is 9 h 49 min
